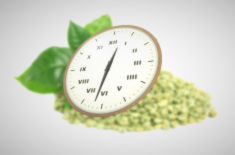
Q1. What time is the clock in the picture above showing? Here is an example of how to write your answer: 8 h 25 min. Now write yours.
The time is 12 h 32 min
